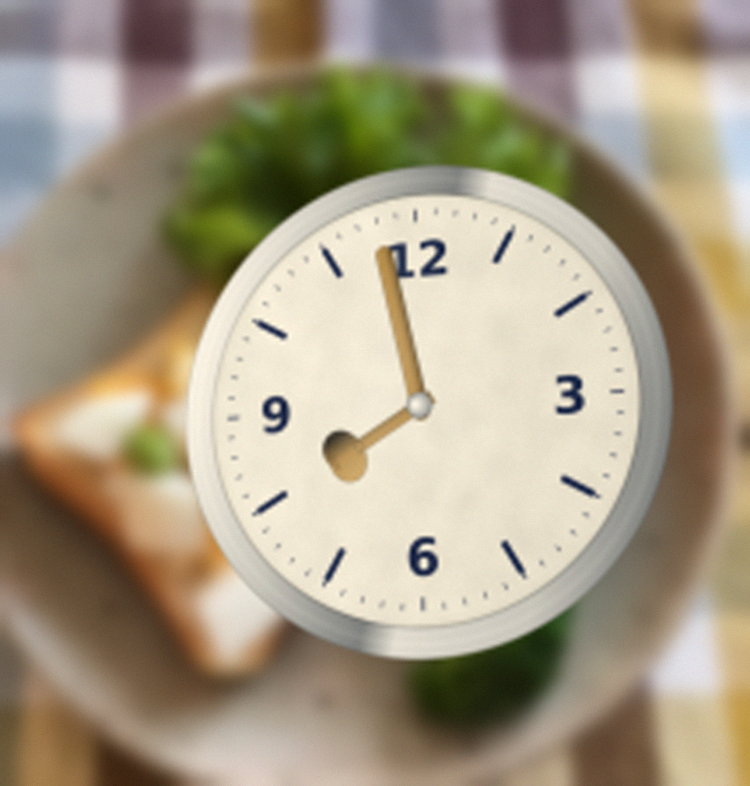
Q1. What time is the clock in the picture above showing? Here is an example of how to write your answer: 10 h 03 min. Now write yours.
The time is 7 h 58 min
